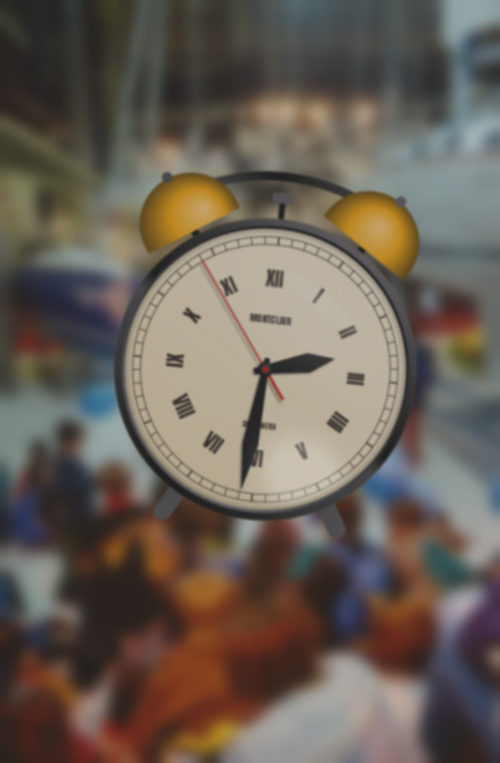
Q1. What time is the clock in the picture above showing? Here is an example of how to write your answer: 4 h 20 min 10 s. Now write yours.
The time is 2 h 30 min 54 s
